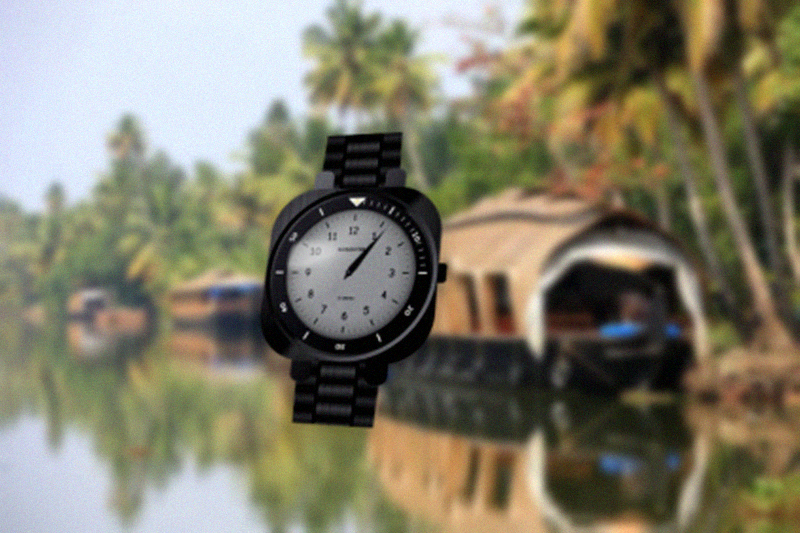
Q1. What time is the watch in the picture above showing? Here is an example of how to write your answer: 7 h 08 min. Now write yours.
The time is 1 h 06 min
